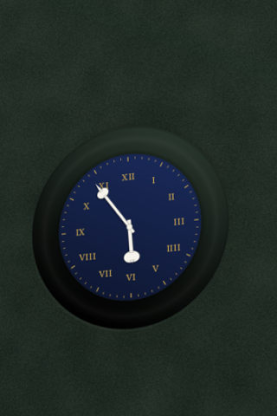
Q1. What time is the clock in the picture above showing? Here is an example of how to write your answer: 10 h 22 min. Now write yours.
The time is 5 h 54 min
